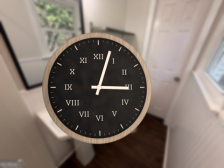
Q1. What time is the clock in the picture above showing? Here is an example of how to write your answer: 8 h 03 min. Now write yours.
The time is 3 h 03 min
